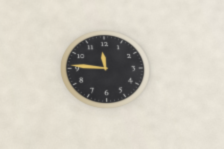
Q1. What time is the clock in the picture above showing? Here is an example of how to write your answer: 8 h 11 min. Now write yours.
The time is 11 h 46 min
